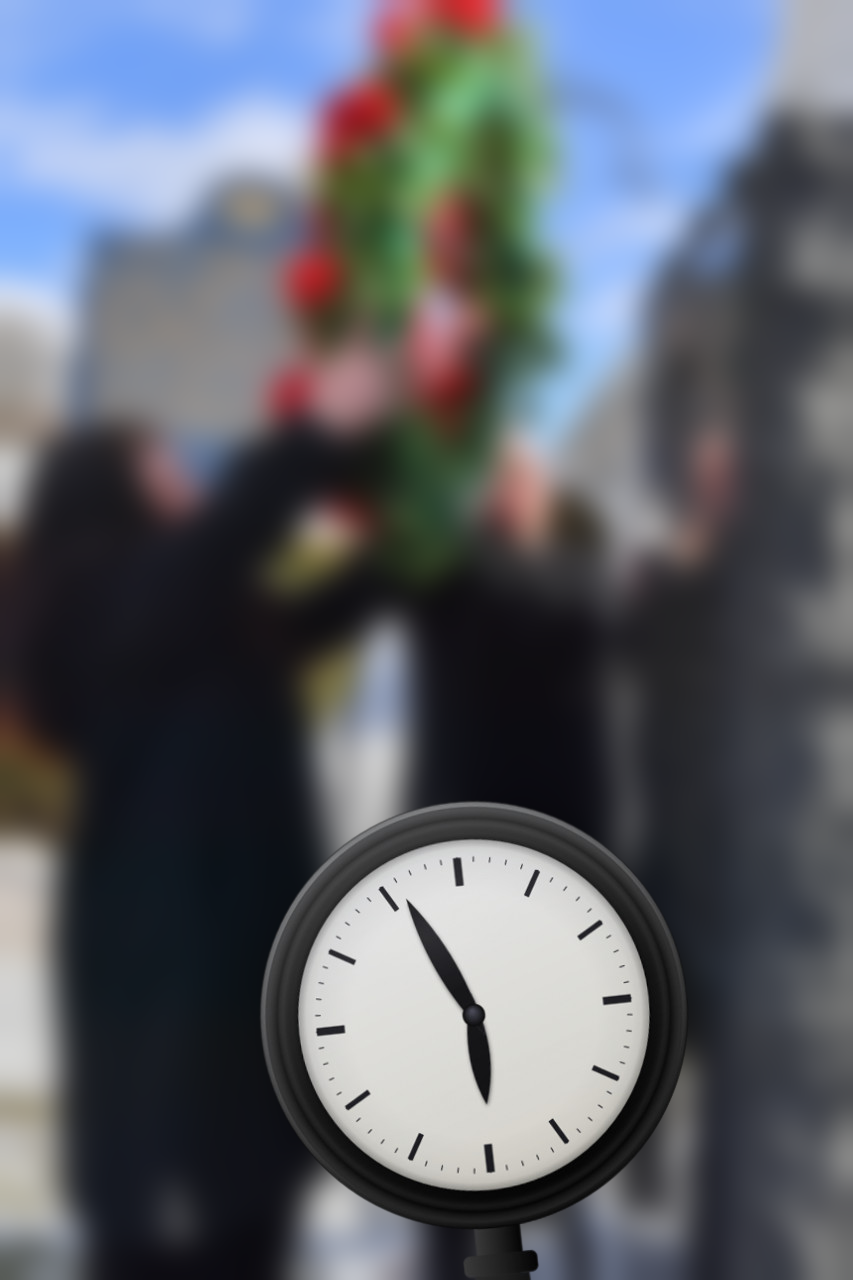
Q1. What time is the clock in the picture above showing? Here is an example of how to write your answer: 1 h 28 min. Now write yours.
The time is 5 h 56 min
